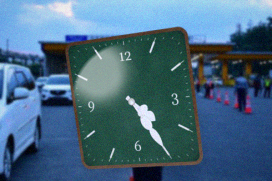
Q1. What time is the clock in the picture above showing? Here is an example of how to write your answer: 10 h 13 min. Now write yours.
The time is 4 h 25 min
